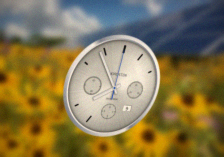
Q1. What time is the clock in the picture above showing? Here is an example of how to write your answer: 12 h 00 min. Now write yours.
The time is 7 h 54 min
